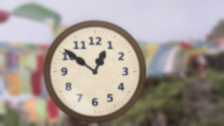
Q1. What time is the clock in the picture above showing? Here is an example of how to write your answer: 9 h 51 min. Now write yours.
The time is 12 h 51 min
